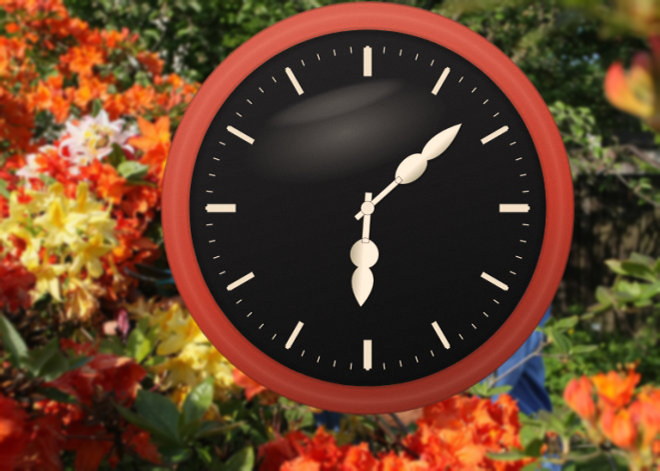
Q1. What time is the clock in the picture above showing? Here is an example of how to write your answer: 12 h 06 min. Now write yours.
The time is 6 h 08 min
